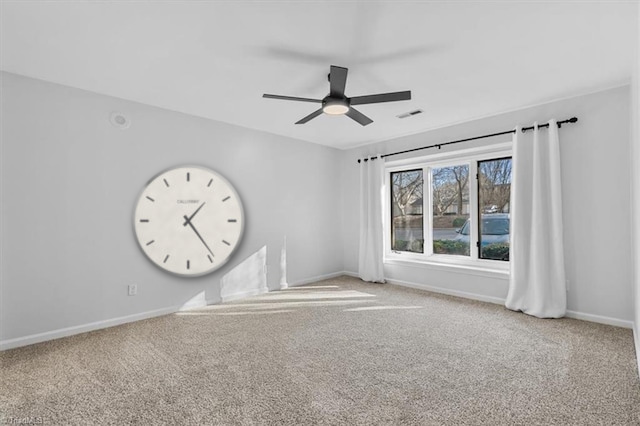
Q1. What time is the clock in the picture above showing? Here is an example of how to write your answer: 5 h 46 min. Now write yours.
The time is 1 h 24 min
